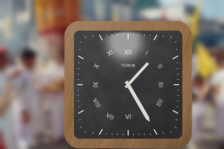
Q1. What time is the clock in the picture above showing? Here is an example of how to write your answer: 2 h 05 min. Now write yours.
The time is 1 h 25 min
